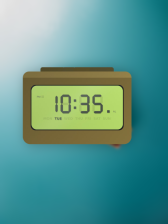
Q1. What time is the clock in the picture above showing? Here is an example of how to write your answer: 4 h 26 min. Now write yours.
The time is 10 h 35 min
